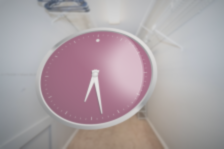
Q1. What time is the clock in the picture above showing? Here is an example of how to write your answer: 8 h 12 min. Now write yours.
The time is 6 h 28 min
